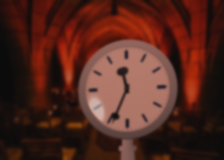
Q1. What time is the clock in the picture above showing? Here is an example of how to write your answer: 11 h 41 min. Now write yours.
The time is 11 h 34 min
